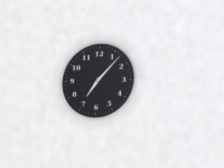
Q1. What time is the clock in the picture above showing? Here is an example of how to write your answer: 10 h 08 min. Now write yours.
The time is 7 h 07 min
